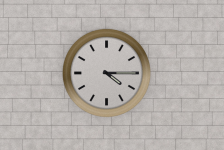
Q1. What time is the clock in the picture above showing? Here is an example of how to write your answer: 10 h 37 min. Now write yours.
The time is 4 h 15 min
